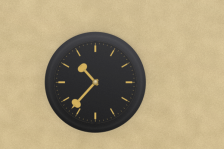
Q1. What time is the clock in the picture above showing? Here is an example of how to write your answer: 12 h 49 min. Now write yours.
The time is 10 h 37 min
